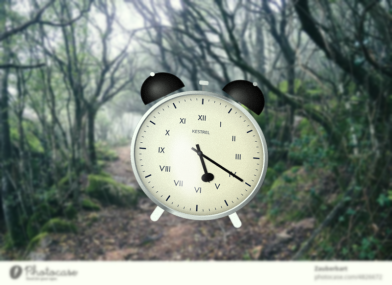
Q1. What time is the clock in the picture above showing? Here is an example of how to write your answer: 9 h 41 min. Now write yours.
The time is 5 h 20 min
